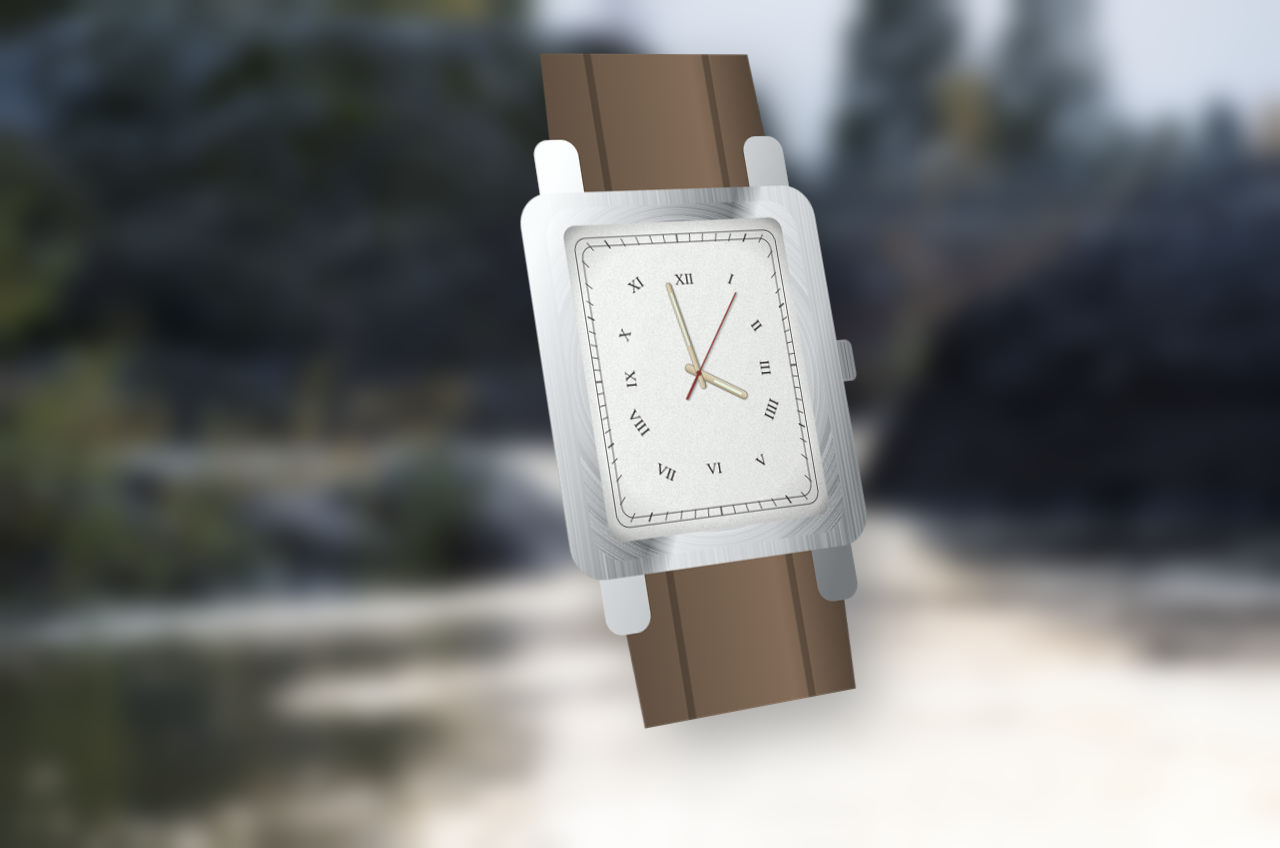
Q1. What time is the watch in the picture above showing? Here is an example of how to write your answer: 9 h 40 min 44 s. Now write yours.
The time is 3 h 58 min 06 s
